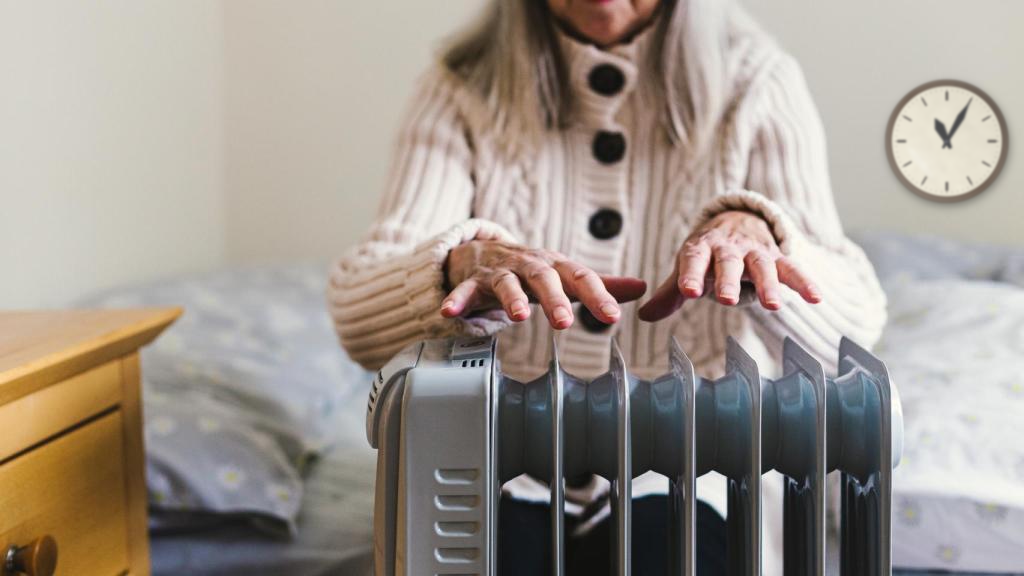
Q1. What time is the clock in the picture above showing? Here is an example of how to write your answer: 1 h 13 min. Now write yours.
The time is 11 h 05 min
